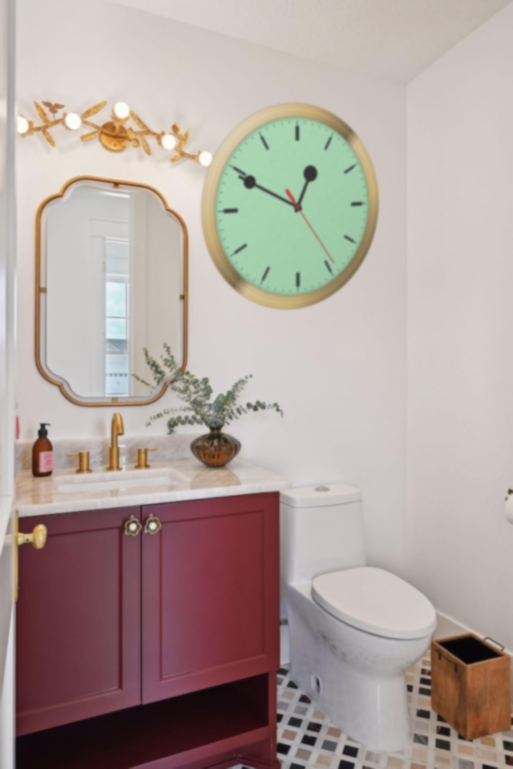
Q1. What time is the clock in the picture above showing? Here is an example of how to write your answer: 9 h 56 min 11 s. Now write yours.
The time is 12 h 49 min 24 s
